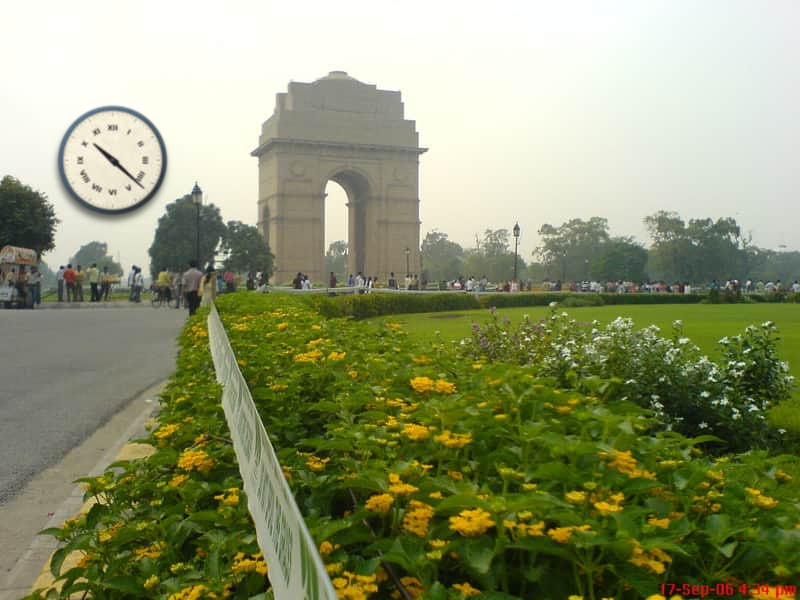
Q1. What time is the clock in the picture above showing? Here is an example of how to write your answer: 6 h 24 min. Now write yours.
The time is 10 h 22 min
